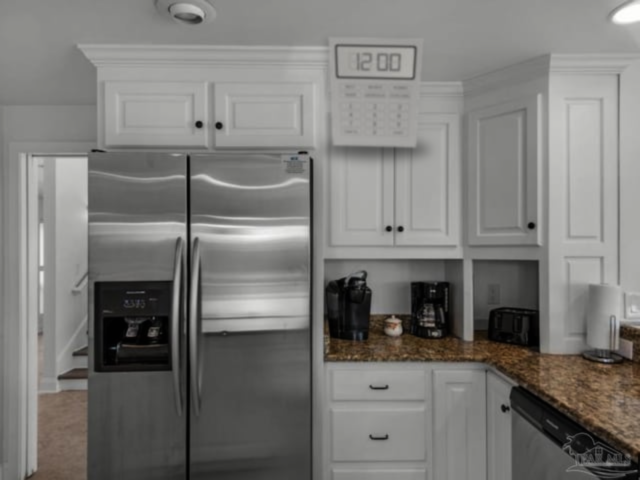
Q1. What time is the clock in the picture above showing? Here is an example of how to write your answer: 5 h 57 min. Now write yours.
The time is 12 h 00 min
